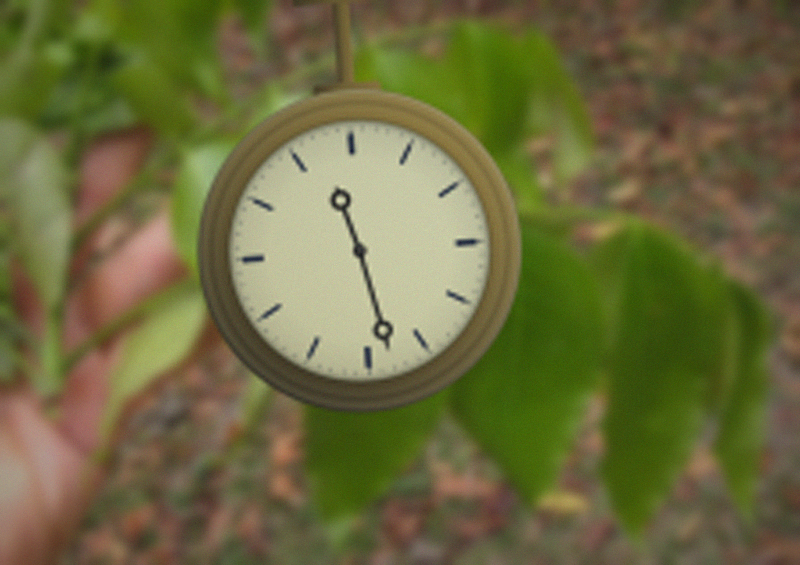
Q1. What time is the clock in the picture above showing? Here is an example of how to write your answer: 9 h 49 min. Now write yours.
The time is 11 h 28 min
